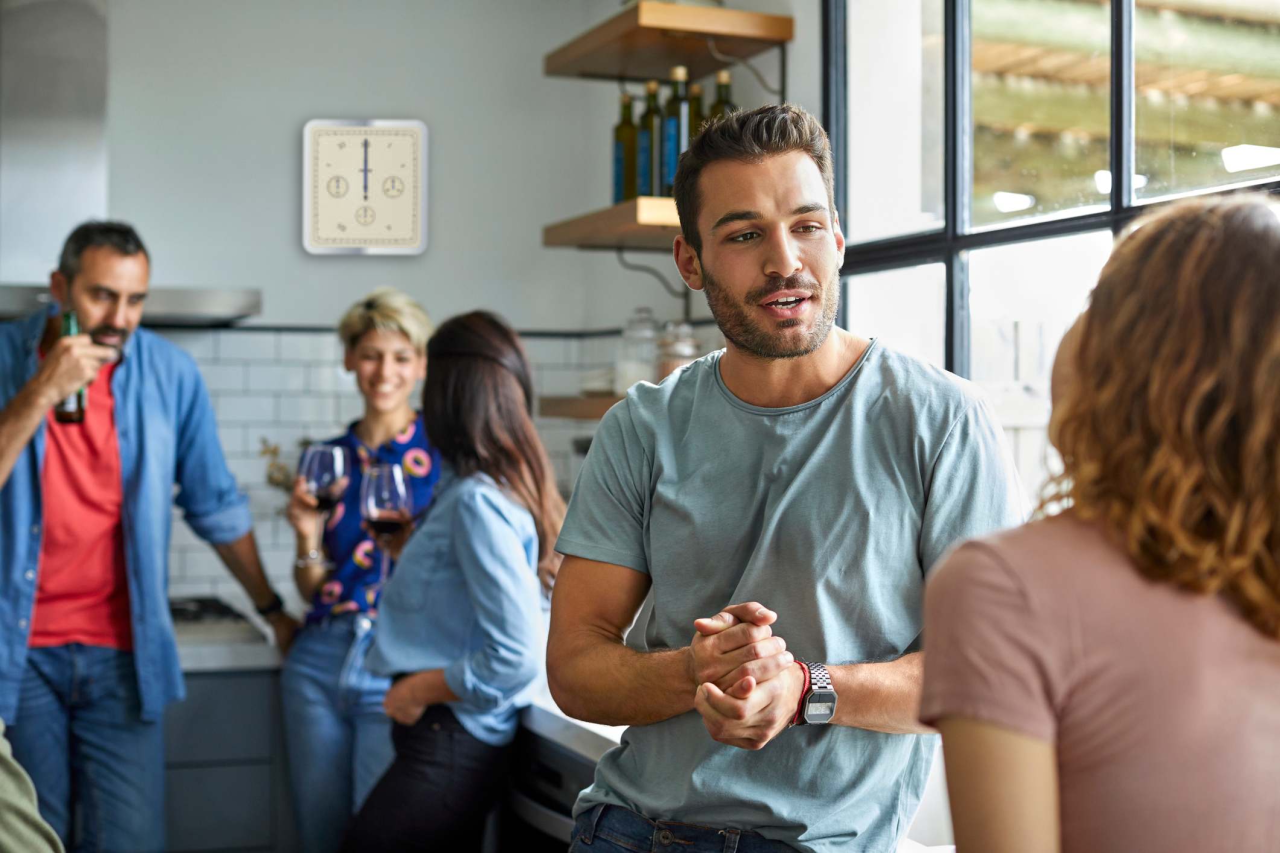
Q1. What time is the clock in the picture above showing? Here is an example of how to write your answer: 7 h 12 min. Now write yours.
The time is 12 h 00 min
